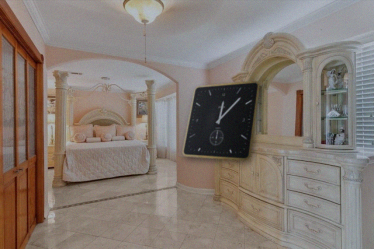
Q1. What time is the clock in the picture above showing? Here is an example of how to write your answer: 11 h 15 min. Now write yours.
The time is 12 h 07 min
